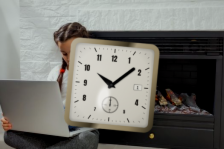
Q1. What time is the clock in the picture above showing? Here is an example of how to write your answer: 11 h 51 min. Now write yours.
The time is 10 h 08 min
